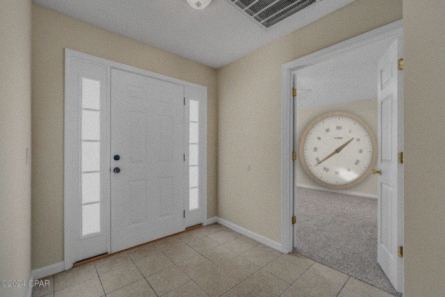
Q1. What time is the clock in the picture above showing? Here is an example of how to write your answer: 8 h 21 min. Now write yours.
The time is 1 h 39 min
